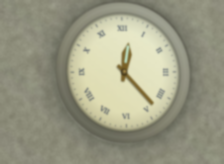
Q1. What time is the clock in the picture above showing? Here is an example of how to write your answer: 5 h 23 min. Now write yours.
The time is 12 h 23 min
